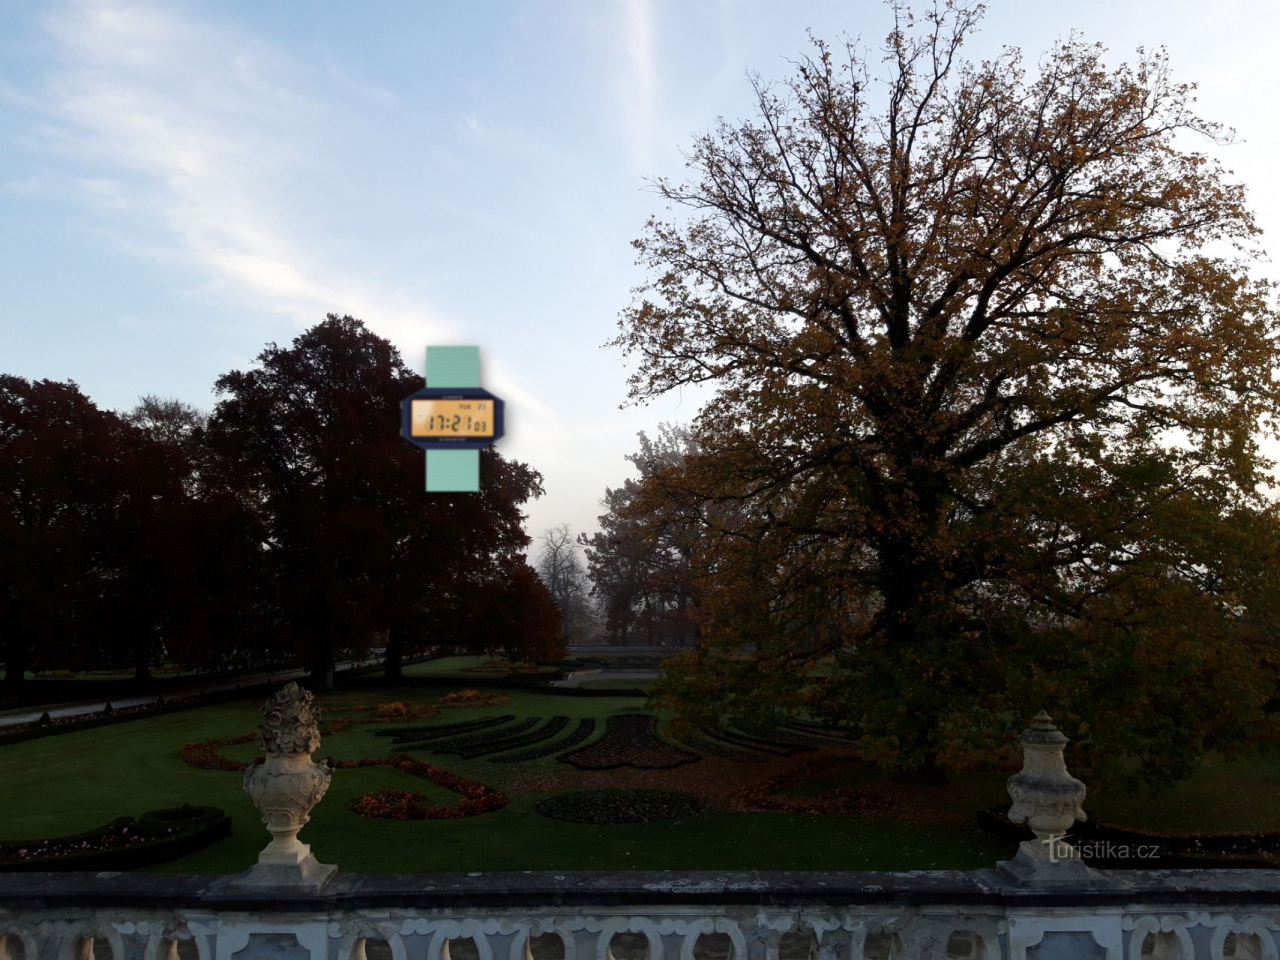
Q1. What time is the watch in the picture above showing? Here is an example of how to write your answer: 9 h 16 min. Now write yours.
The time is 17 h 21 min
